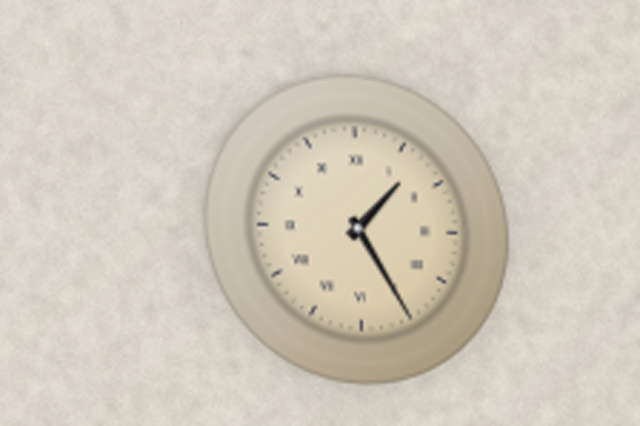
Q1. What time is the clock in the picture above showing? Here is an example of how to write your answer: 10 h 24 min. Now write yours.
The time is 1 h 25 min
